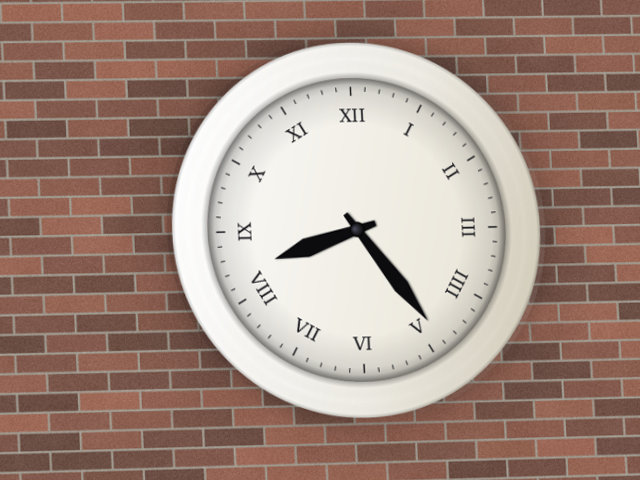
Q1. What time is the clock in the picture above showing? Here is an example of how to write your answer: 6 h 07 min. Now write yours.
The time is 8 h 24 min
